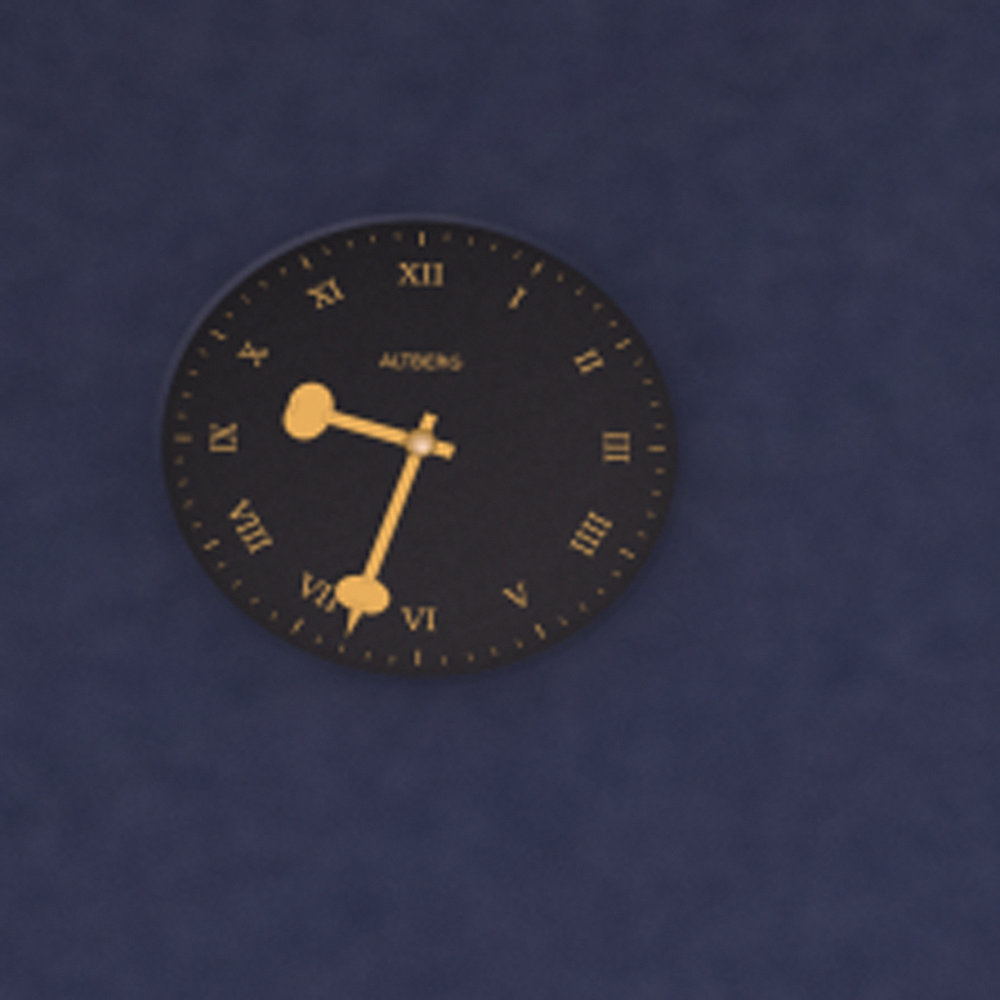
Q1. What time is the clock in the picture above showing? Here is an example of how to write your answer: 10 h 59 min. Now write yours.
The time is 9 h 33 min
